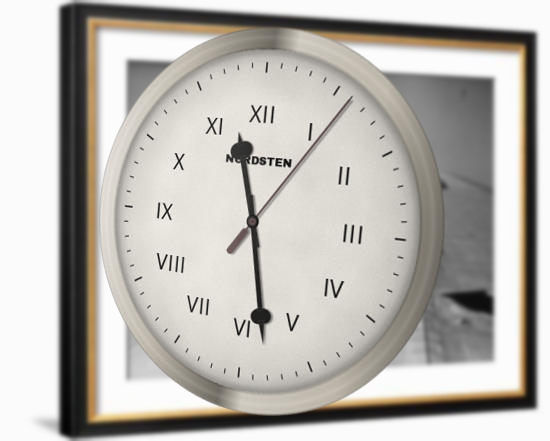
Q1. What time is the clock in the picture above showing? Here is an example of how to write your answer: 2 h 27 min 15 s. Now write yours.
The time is 11 h 28 min 06 s
